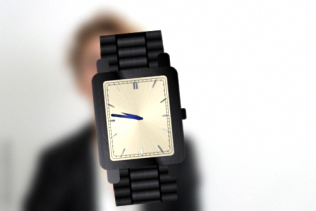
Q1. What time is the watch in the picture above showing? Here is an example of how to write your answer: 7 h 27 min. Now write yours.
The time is 9 h 47 min
